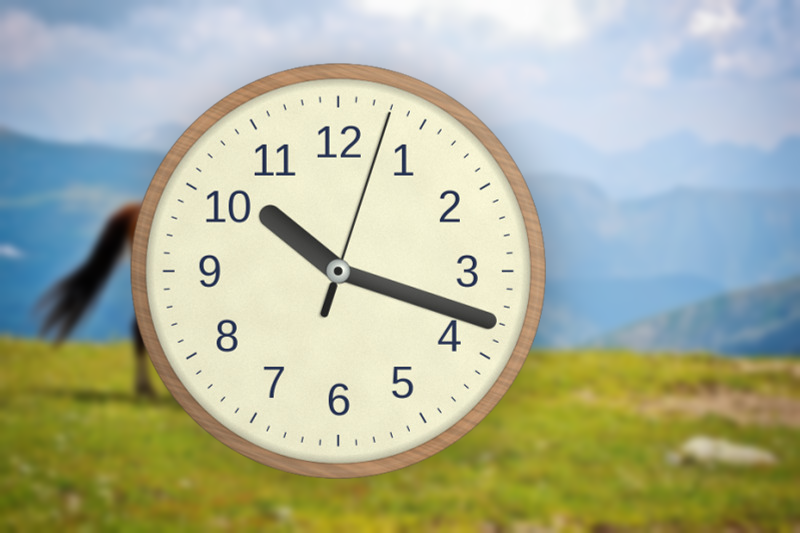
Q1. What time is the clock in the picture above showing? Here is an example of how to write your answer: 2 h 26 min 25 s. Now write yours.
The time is 10 h 18 min 03 s
